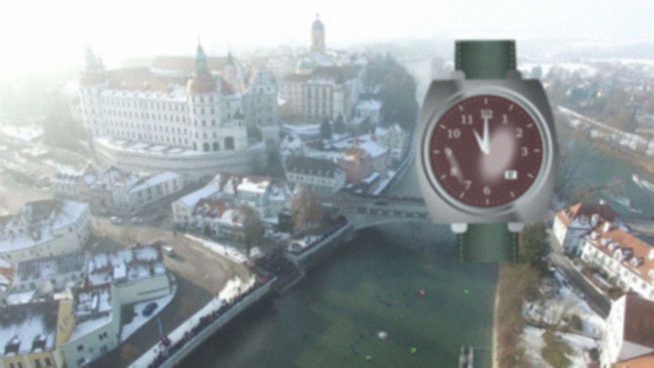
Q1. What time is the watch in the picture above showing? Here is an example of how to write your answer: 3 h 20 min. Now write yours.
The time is 11 h 00 min
